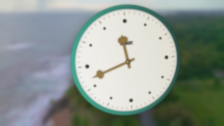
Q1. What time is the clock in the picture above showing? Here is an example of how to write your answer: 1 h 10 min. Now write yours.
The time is 11 h 42 min
